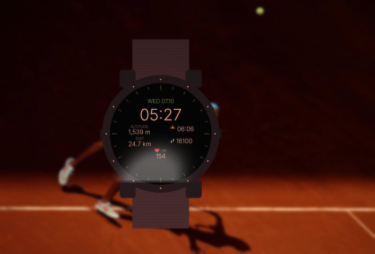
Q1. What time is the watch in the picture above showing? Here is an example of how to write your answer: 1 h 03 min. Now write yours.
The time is 5 h 27 min
